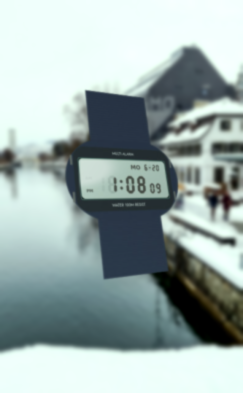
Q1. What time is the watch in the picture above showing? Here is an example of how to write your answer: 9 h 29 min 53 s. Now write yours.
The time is 1 h 08 min 09 s
